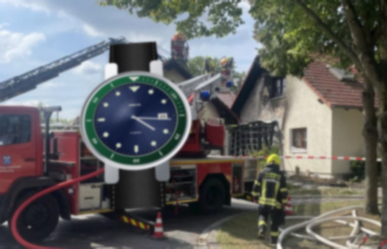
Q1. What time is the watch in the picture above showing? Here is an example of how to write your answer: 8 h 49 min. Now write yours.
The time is 4 h 16 min
